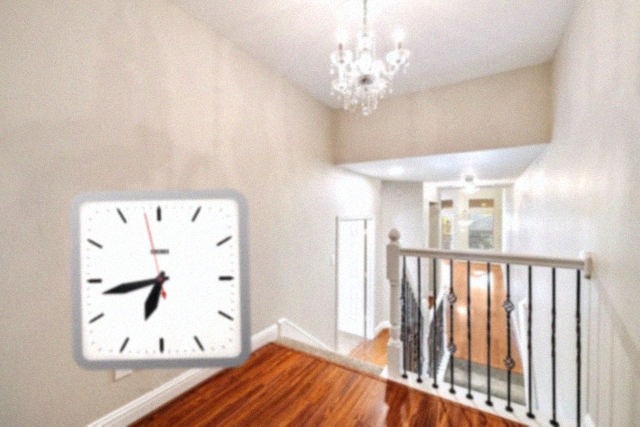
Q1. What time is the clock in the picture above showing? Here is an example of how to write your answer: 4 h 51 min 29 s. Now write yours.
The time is 6 h 42 min 58 s
